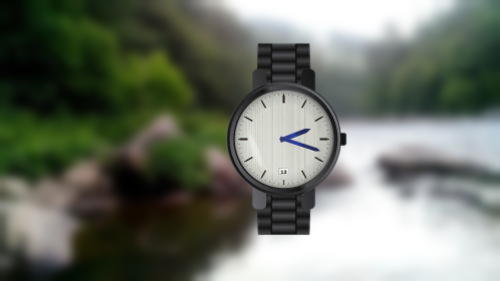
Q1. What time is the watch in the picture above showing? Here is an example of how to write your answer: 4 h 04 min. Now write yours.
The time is 2 h 18 min
